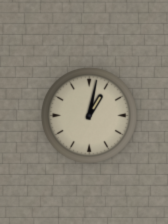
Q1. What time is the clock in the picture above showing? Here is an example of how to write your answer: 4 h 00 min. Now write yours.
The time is 1 h 02 min
